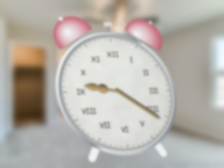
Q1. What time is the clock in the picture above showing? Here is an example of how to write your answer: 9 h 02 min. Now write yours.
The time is 9 h 21 min
